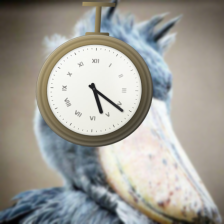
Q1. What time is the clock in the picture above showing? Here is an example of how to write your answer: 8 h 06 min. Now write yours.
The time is 5 h 21 min
